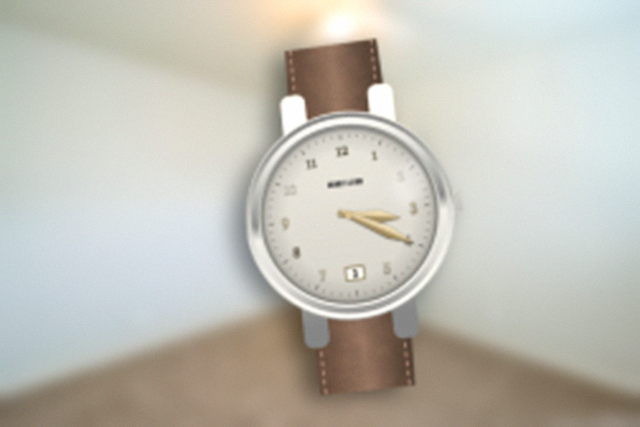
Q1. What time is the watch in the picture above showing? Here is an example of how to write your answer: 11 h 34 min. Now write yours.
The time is 3 h 20 min
